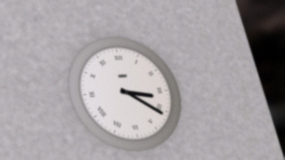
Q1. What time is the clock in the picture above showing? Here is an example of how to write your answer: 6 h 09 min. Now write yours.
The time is 3 h 21 min
